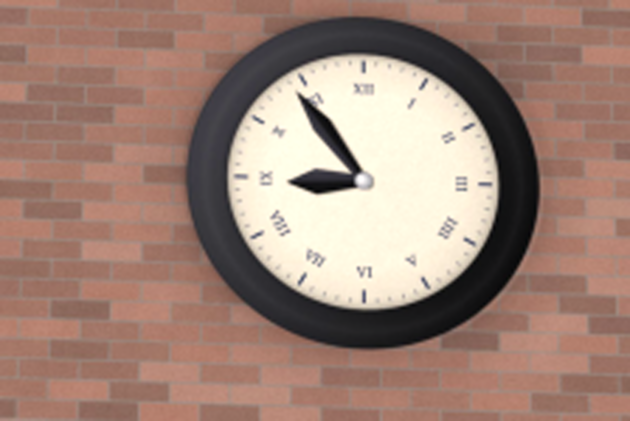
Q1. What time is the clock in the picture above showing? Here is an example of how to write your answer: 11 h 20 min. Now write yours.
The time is 8 h 54 min
